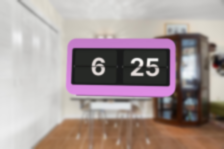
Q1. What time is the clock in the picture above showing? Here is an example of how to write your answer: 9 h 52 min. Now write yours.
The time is 6 h 25 min
